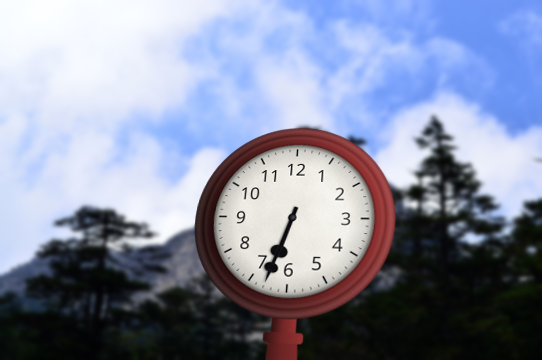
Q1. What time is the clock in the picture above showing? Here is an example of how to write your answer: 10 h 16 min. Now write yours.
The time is 6 h 33 min
